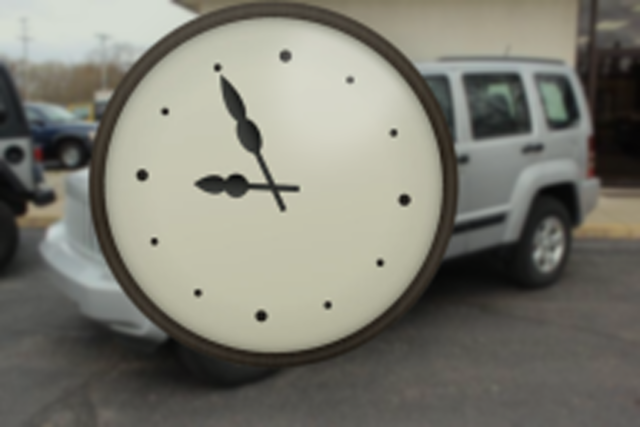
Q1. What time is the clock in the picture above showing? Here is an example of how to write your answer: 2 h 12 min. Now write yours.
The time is 8 h 55 min
